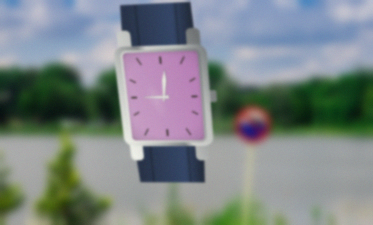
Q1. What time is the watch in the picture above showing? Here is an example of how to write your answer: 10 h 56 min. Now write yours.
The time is 9 h 01 min
